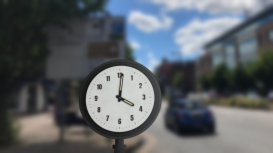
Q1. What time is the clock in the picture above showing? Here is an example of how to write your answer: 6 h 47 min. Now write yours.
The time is 4 h 01 min
